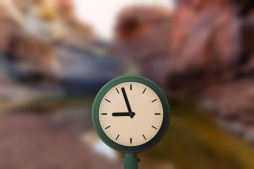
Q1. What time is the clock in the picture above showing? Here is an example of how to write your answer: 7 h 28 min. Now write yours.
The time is 8 h 57 min
